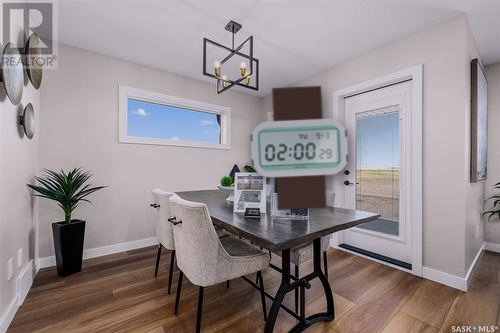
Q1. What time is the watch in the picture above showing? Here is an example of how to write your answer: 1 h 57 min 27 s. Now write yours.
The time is 2 h 00 min 29 s
